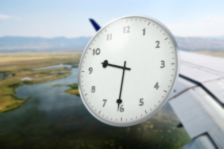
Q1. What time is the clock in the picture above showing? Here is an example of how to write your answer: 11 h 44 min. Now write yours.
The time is 9 h 31 min
